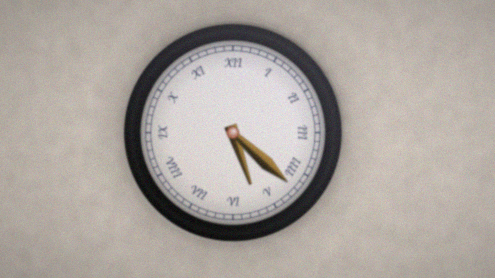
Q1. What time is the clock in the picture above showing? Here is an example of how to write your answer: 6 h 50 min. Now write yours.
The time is 5 h 22 min
